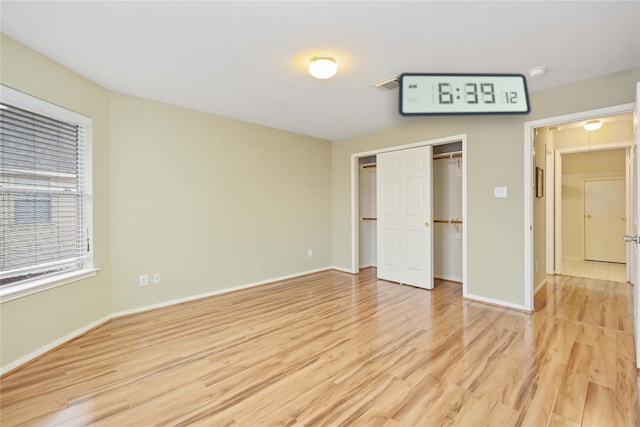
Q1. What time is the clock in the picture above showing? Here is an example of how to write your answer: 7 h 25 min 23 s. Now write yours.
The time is 6 h 39 min 12 s
